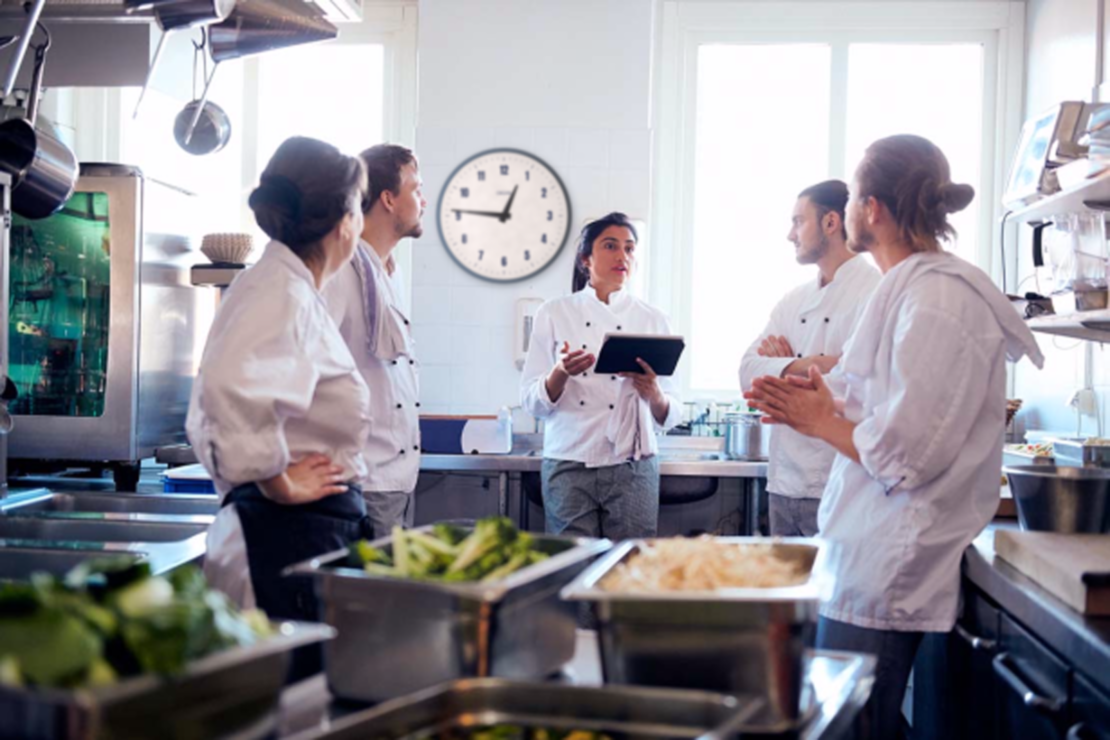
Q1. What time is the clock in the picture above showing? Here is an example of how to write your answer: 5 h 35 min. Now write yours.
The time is 12 h 46 min
